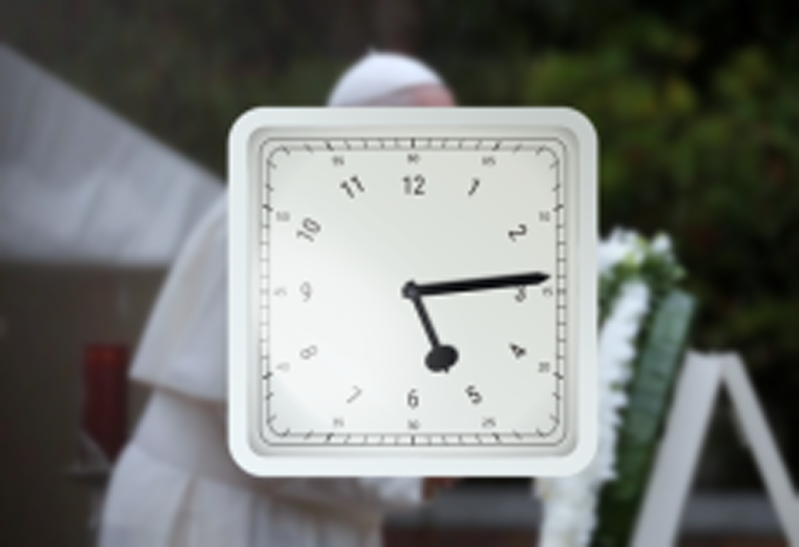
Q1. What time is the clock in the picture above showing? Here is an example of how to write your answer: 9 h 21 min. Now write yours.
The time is 5 h 14 min
